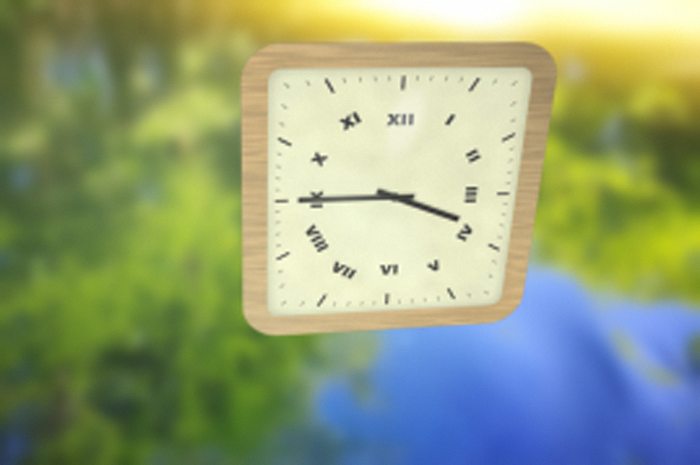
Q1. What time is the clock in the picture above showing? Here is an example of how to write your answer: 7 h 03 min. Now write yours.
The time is 3 h 45 min
